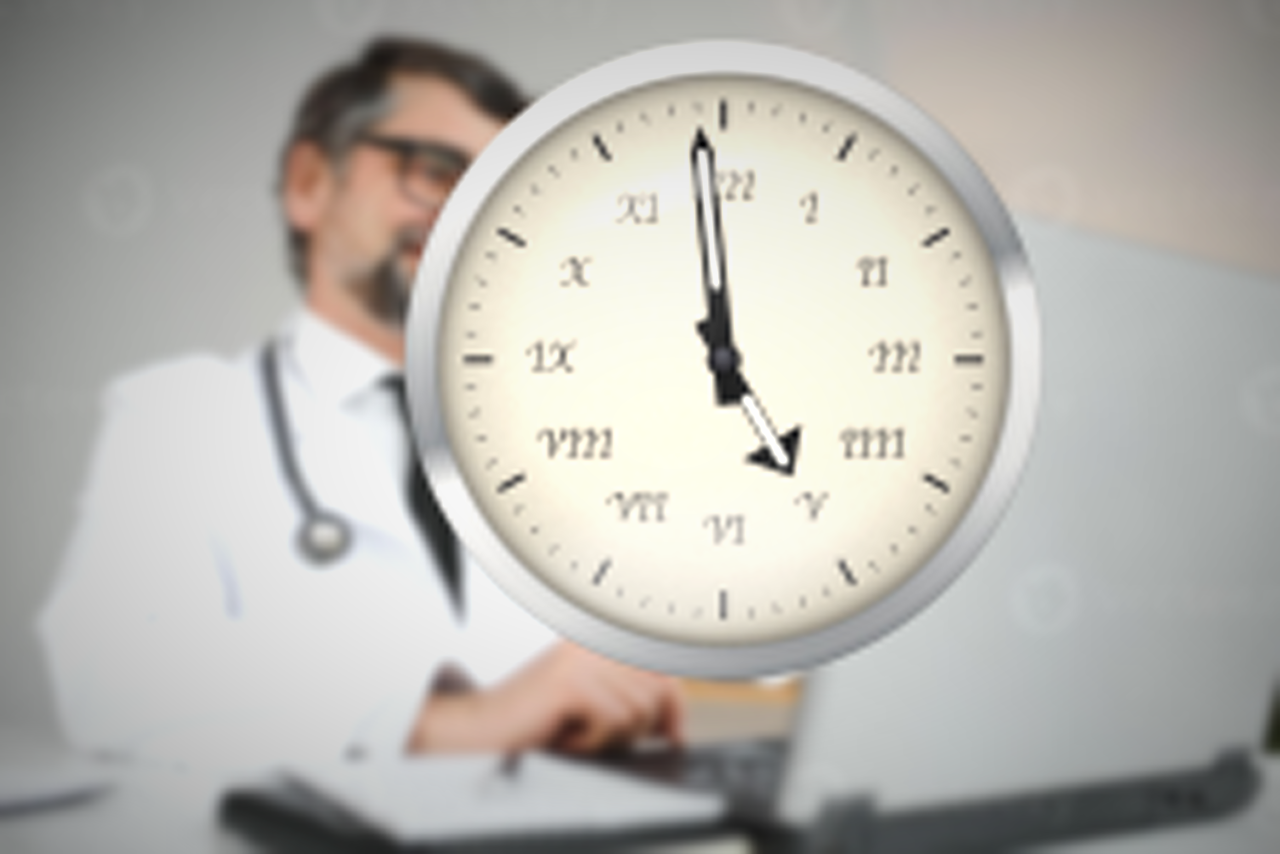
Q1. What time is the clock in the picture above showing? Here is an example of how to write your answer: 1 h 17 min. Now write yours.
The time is 4 h 59 min
